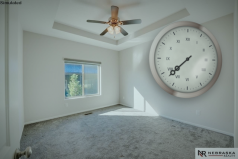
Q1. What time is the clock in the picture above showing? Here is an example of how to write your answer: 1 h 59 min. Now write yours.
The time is 7 h 38 min
